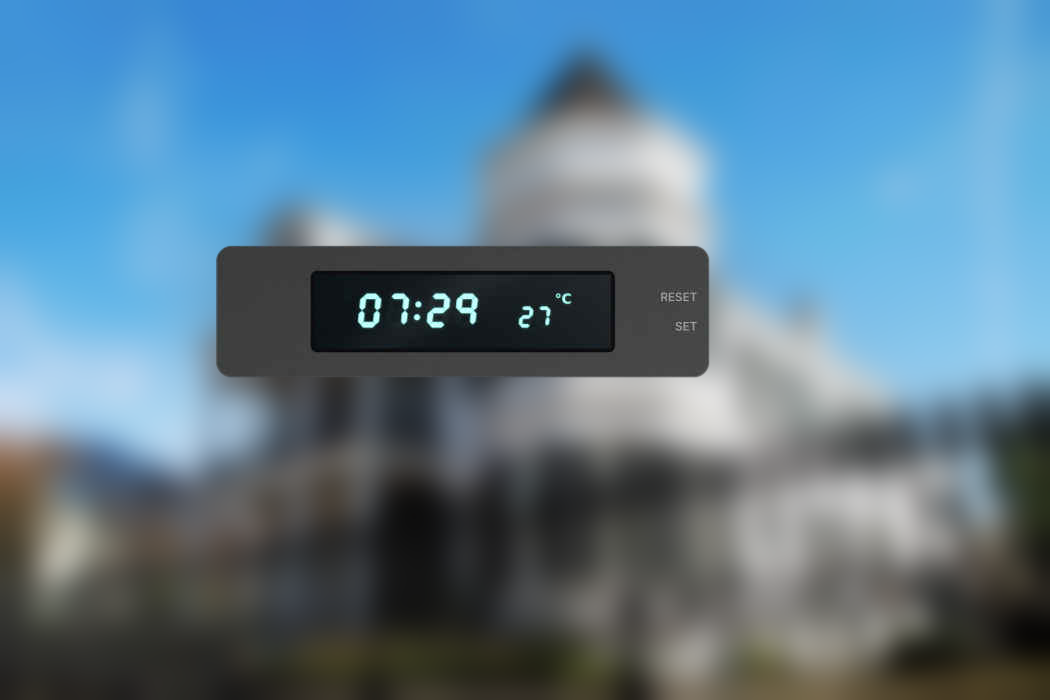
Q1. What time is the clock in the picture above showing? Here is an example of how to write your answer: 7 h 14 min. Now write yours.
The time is 7 h 29 min
